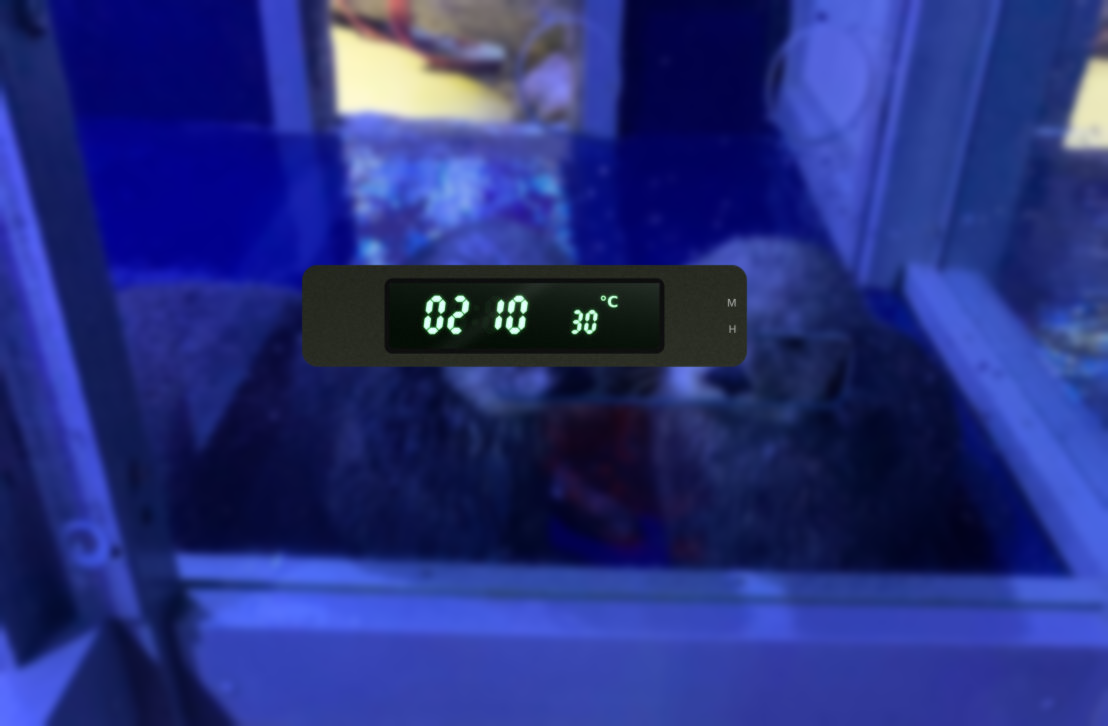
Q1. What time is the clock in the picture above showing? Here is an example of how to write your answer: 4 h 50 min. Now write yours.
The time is 2 h 10 min
